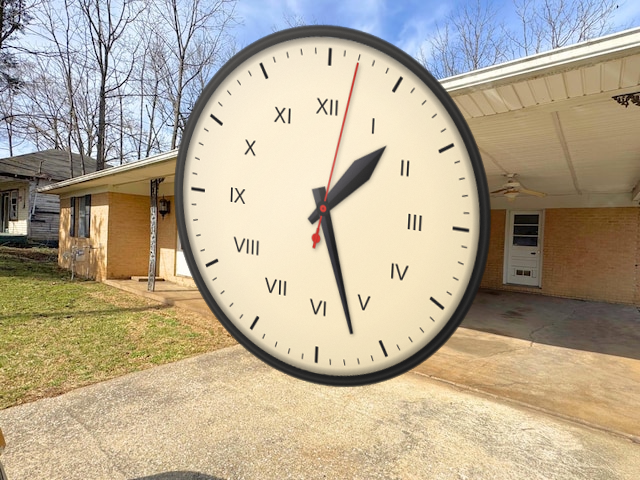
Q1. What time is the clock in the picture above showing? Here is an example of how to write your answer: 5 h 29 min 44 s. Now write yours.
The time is 1 h 27 min 02 s
